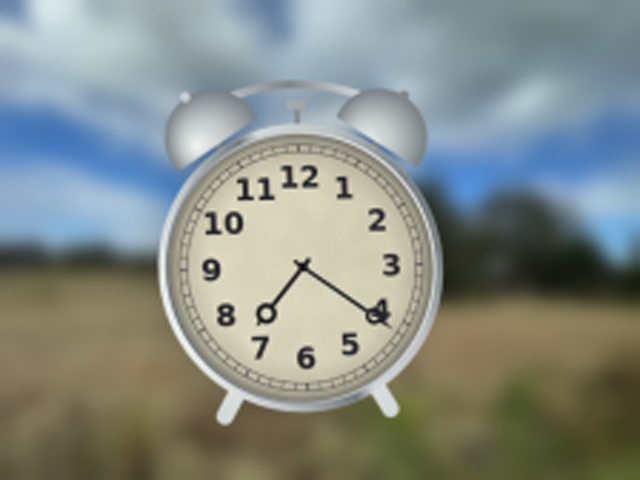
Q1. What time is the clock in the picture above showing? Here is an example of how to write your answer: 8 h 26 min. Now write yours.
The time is 7 h 21 min
